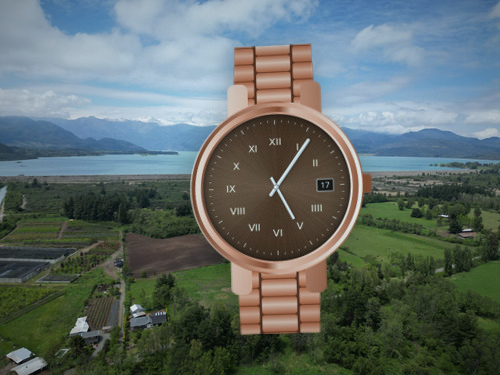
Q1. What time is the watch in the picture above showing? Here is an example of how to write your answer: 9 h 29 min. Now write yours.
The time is 5 h 06 min
